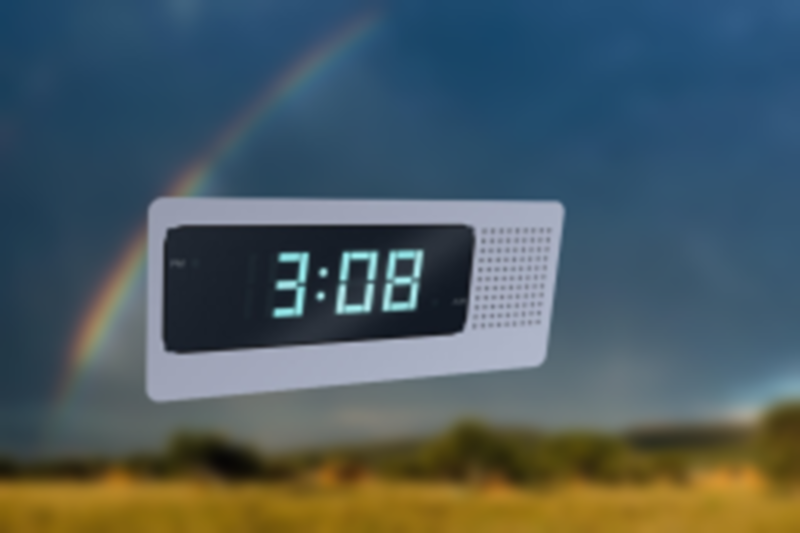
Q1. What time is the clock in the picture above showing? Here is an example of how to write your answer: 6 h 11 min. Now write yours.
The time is 3 h 08 min
